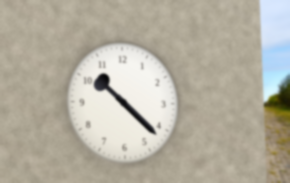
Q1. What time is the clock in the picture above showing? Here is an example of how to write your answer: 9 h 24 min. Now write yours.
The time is 10 h 22 min
